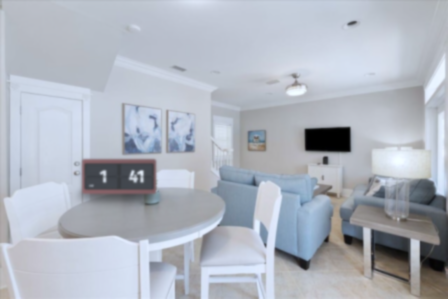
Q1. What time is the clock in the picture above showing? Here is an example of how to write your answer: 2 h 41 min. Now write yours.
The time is 1 h 41 min
